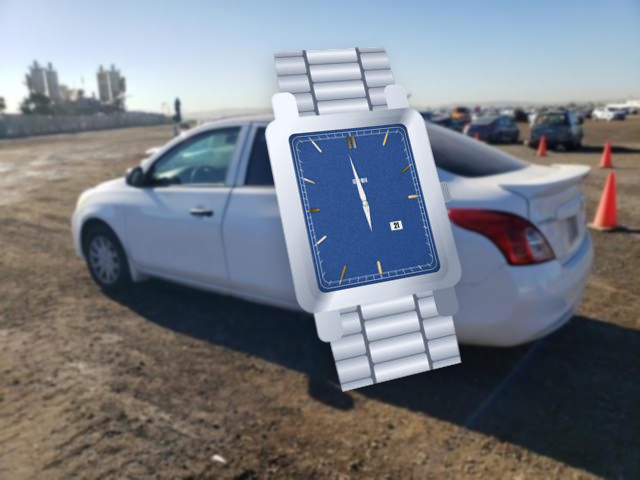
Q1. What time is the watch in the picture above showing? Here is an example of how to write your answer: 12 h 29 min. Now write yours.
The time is 5 h 59 min
